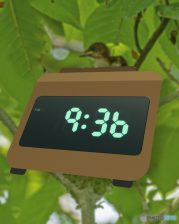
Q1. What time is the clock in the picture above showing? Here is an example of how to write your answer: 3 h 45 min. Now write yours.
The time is 9 h 36 min
